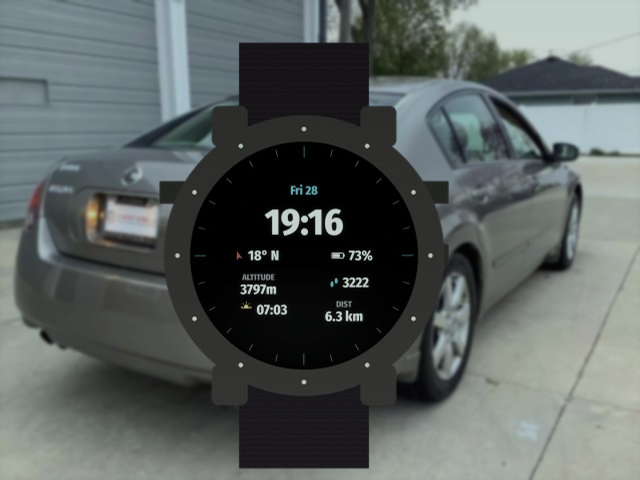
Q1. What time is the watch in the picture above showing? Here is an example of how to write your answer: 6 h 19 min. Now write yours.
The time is 19 h 16 min
